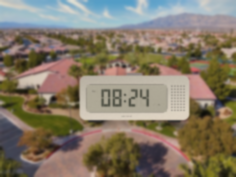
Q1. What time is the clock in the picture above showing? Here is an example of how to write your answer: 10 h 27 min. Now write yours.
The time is 8 h 24 min
